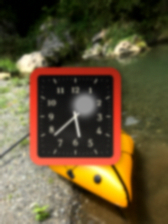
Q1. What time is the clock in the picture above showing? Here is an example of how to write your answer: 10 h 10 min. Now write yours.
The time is 5 h 38 min
